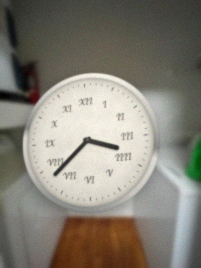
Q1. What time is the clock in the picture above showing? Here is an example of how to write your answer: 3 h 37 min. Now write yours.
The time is 3 h 38 min
